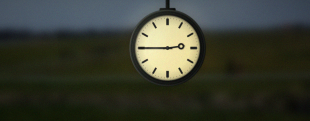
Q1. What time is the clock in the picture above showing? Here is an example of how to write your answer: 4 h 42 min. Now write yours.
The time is 2 h 45 min
